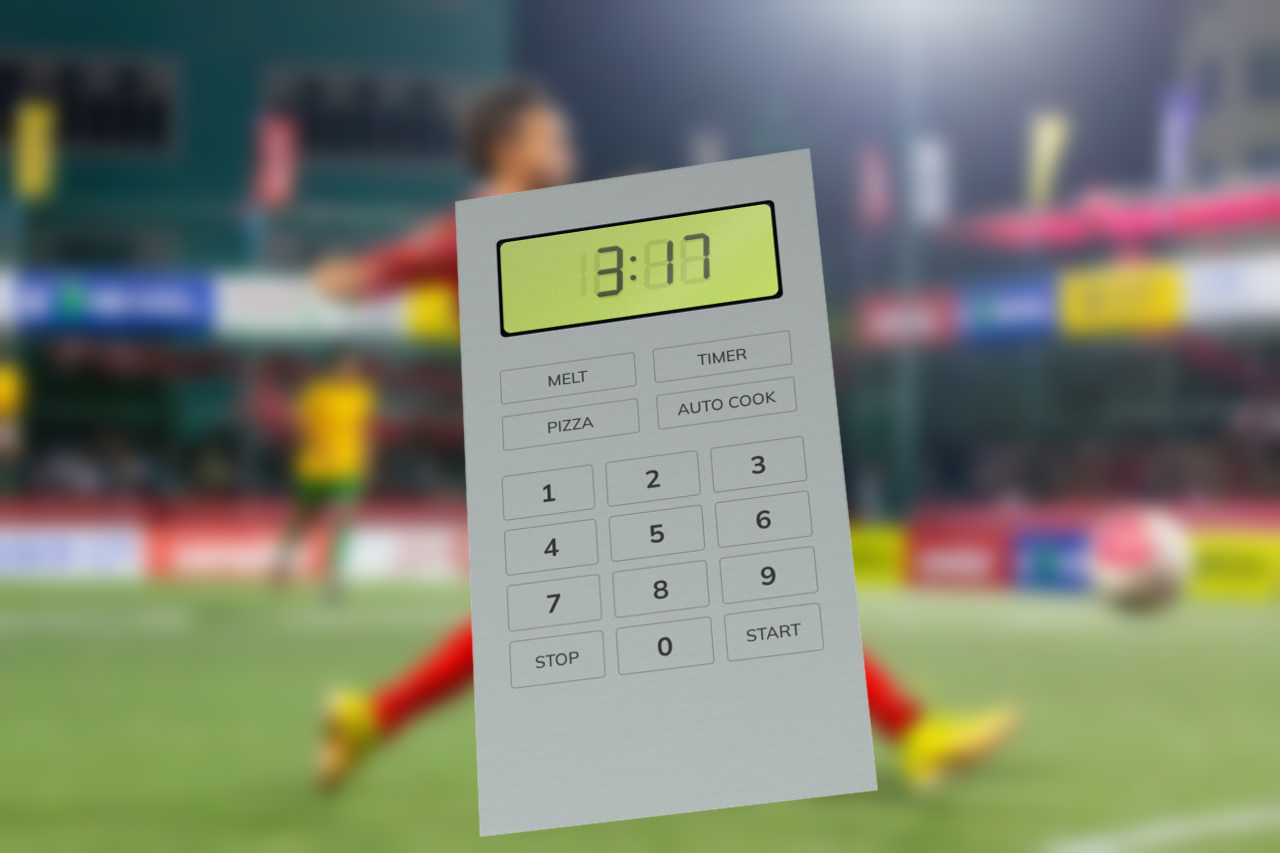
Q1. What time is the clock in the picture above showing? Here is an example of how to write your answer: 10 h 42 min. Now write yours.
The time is 3 h 17 min
